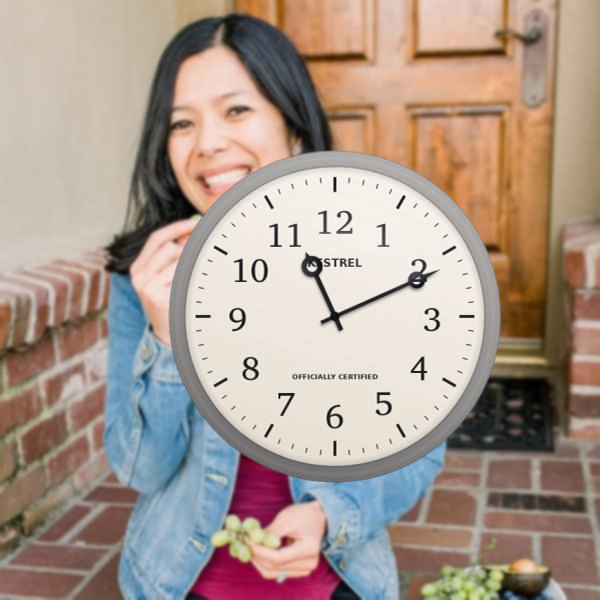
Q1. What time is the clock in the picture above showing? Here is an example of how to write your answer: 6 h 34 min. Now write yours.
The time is 11 h 11 min
